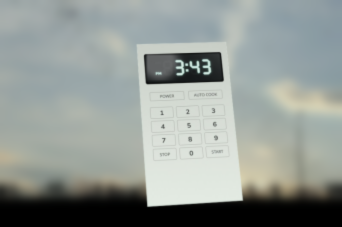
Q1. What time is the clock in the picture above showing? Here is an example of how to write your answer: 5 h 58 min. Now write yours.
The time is 3 h 43 min
